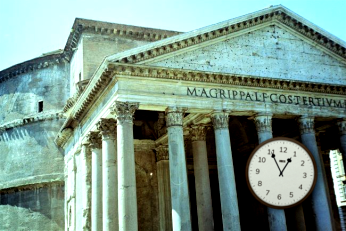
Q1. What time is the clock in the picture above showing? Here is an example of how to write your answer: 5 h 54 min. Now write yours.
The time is 12 h 55 min
